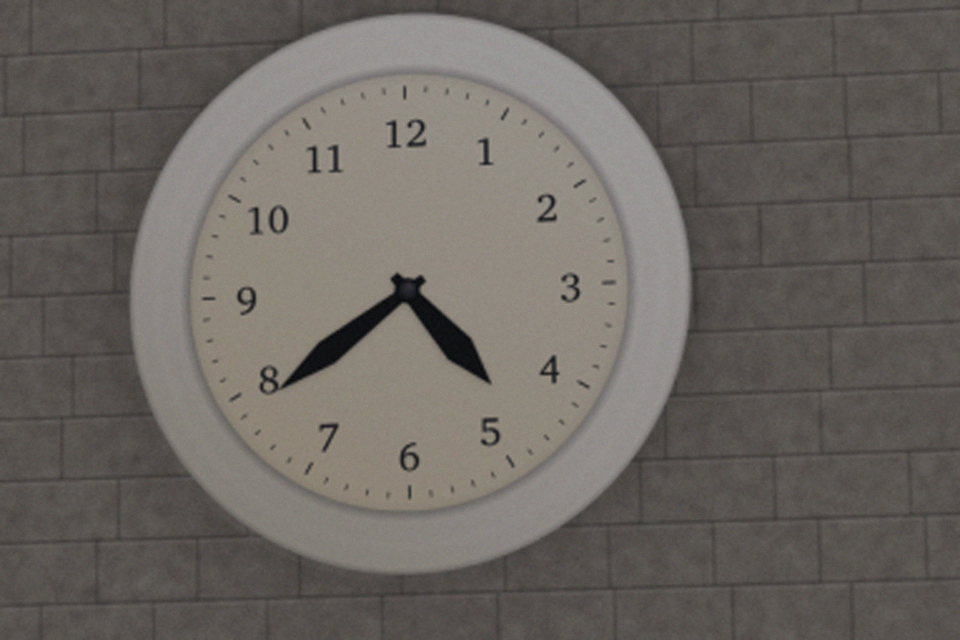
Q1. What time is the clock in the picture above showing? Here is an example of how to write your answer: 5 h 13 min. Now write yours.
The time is 4 h 39 min
